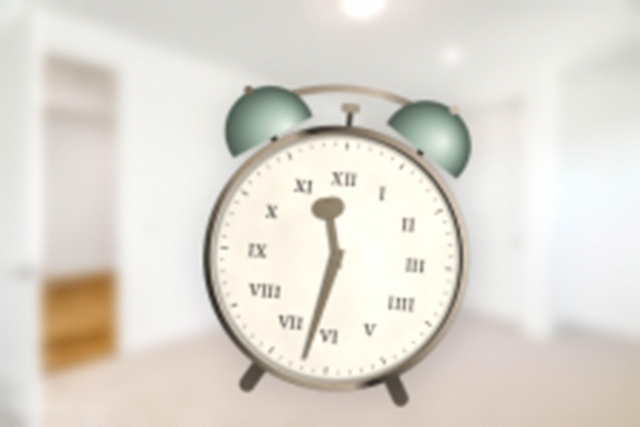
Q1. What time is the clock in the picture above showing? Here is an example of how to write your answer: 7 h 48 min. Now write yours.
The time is 11 h 32 min
